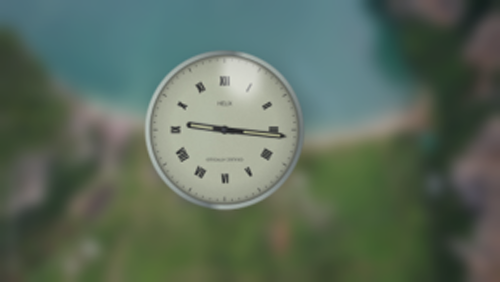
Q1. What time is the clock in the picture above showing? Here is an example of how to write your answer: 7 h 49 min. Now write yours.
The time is 9 h 16 min
